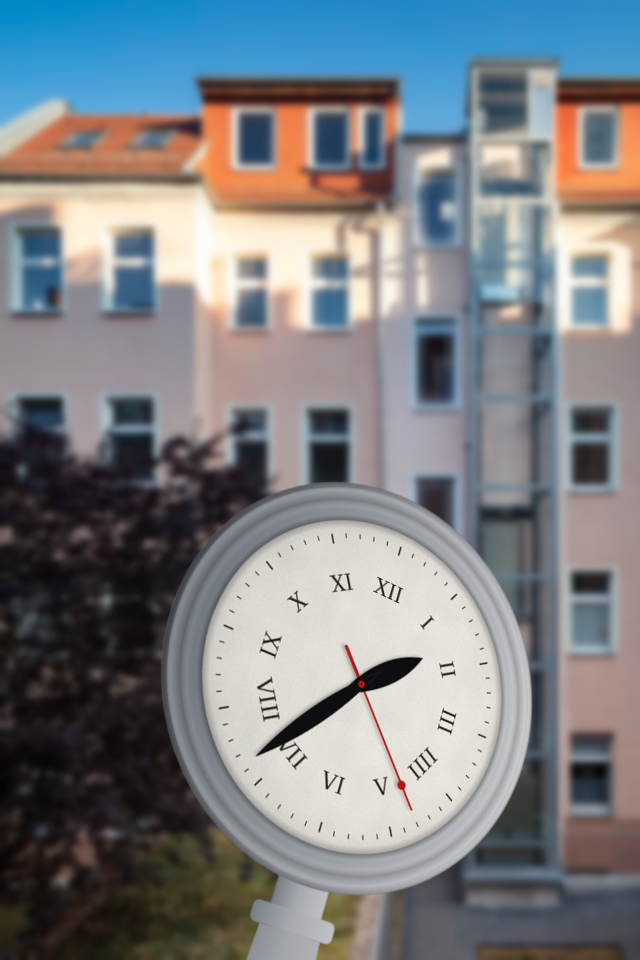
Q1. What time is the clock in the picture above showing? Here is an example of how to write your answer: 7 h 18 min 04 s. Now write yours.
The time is 1 h 36 min 23 s
